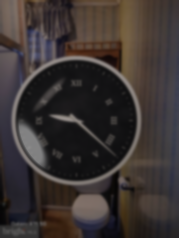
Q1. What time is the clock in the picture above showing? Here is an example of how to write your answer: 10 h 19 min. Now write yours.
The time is 9 h 22 min
